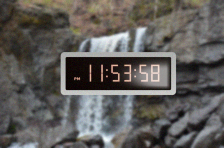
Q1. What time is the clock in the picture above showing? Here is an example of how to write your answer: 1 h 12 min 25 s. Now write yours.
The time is 11 h 53 min 58 s
